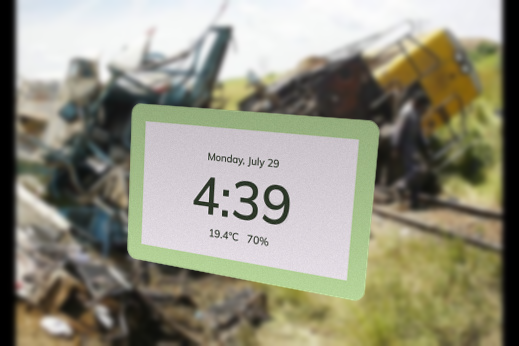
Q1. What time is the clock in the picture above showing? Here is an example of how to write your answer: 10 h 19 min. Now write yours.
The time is 4 h 39 min
